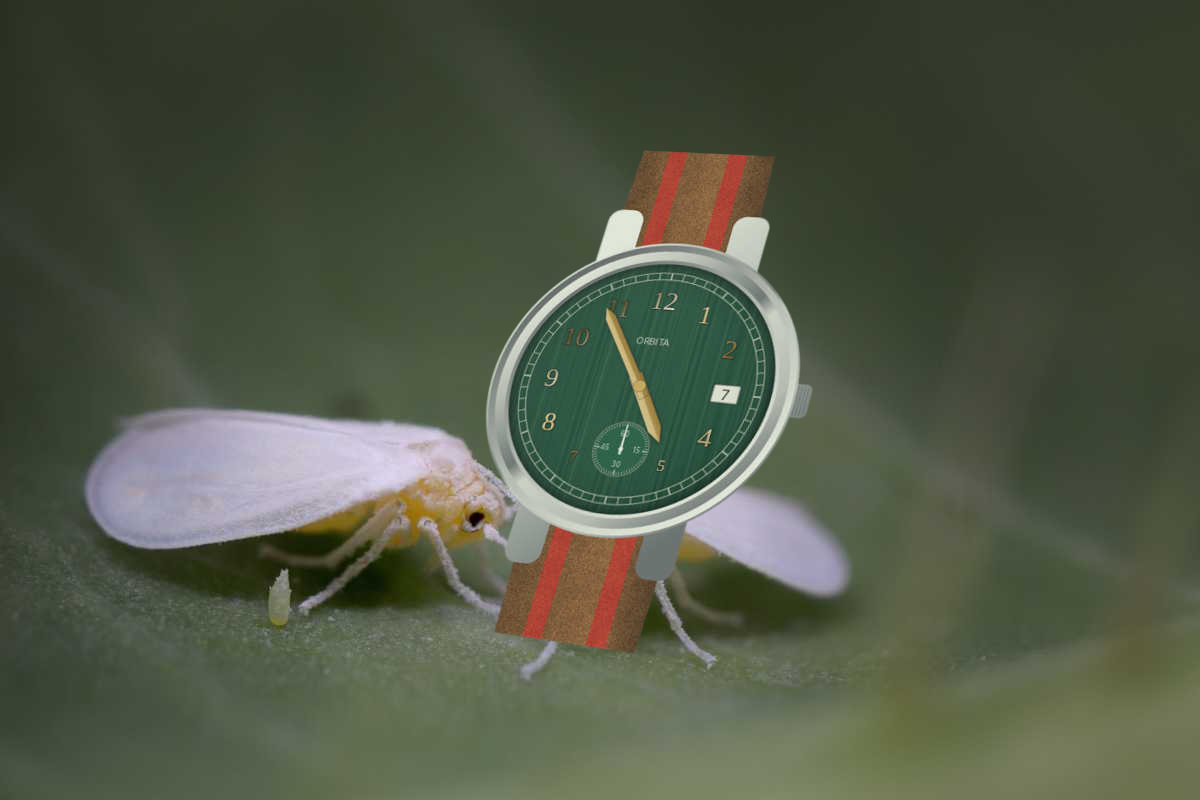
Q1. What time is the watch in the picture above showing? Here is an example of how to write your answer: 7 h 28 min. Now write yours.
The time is 4 h 54 min
